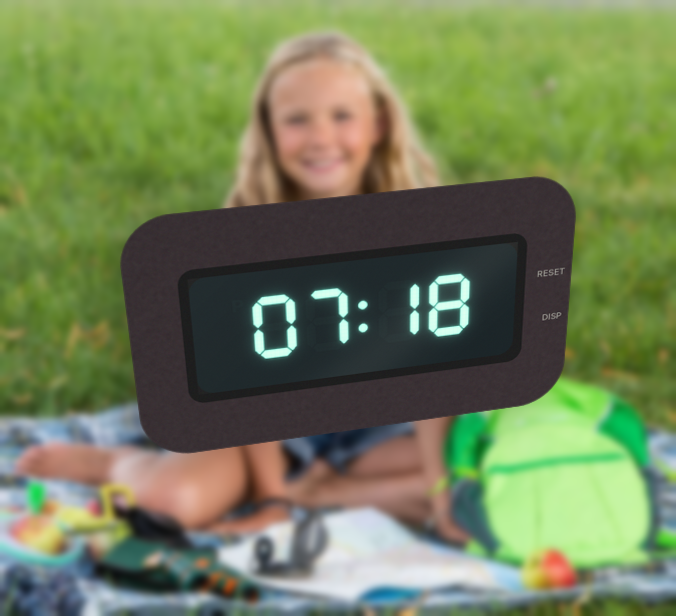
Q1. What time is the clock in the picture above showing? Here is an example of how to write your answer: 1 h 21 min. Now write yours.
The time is 7 h 18 min
